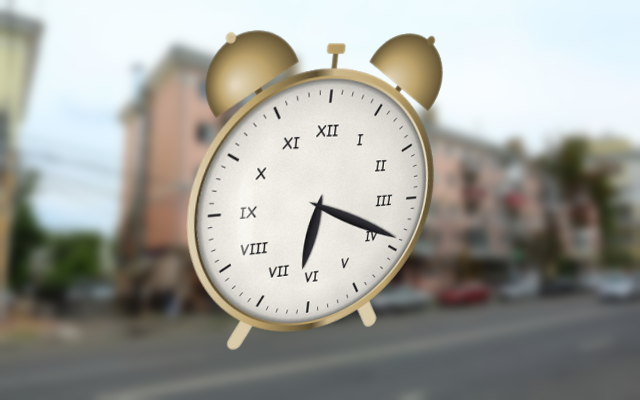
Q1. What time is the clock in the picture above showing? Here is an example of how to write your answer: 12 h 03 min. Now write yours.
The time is 6 h 19 min
